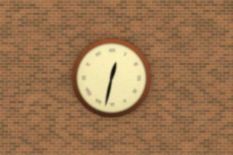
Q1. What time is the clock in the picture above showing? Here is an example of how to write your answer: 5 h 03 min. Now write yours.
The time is 12 h 32 min
